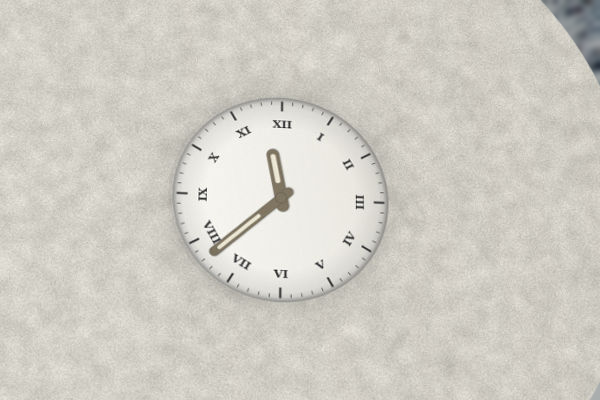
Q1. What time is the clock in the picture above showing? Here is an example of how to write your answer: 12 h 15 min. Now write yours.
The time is 11 h 38 min
